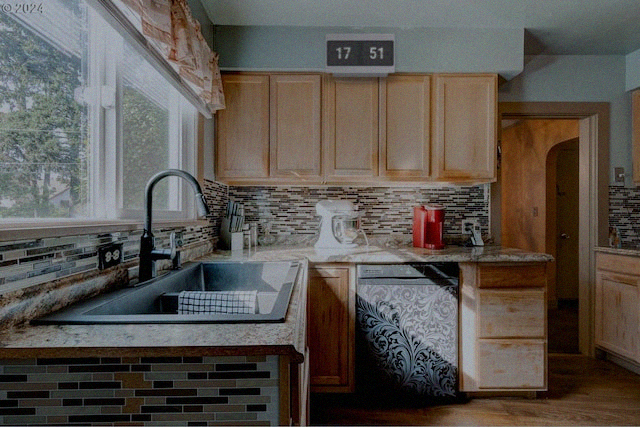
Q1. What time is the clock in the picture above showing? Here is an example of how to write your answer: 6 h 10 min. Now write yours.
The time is 17 h 51 min
